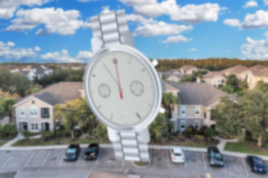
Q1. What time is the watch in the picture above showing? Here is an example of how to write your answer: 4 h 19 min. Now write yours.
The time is 10 h 55 min
